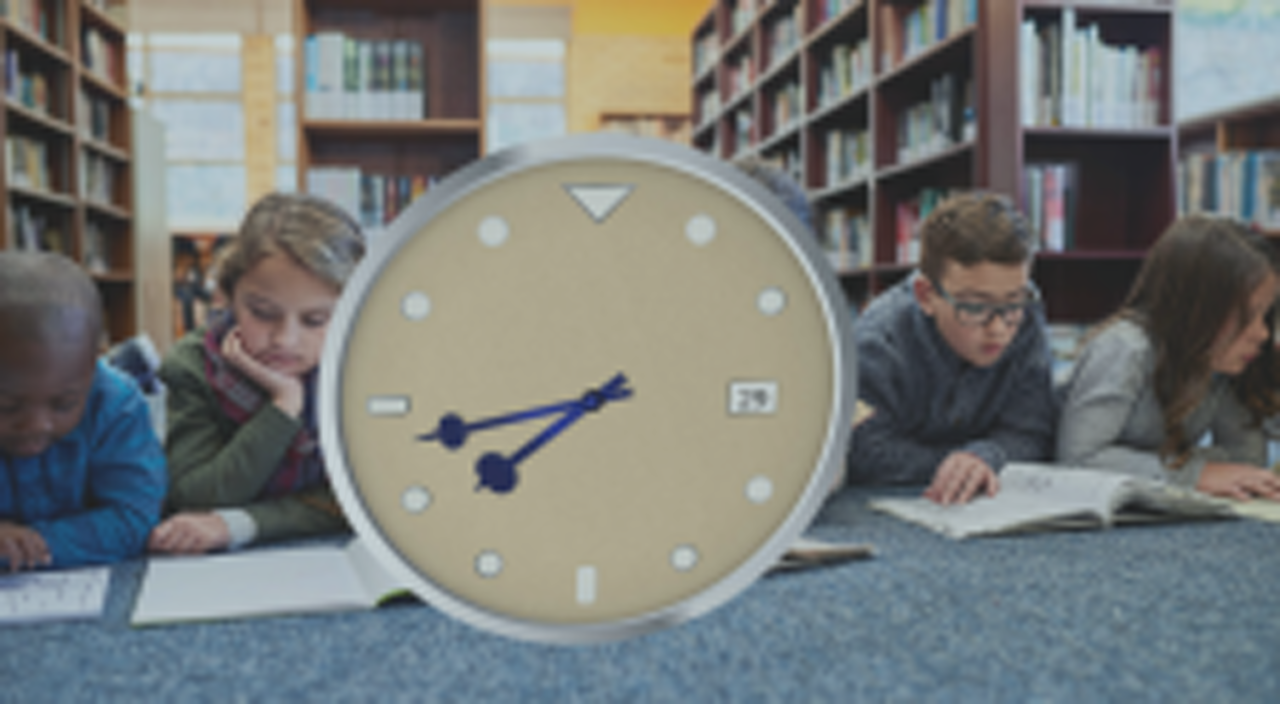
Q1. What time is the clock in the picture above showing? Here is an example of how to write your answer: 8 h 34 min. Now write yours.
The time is 7 h 43 min
